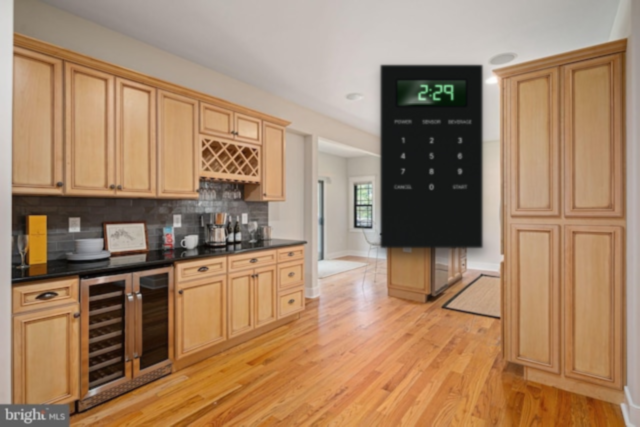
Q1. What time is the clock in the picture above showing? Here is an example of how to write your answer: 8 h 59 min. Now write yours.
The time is 2 h 29 min
